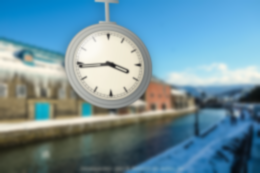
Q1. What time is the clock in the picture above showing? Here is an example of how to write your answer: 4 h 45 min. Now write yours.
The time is 3 h 44 min
